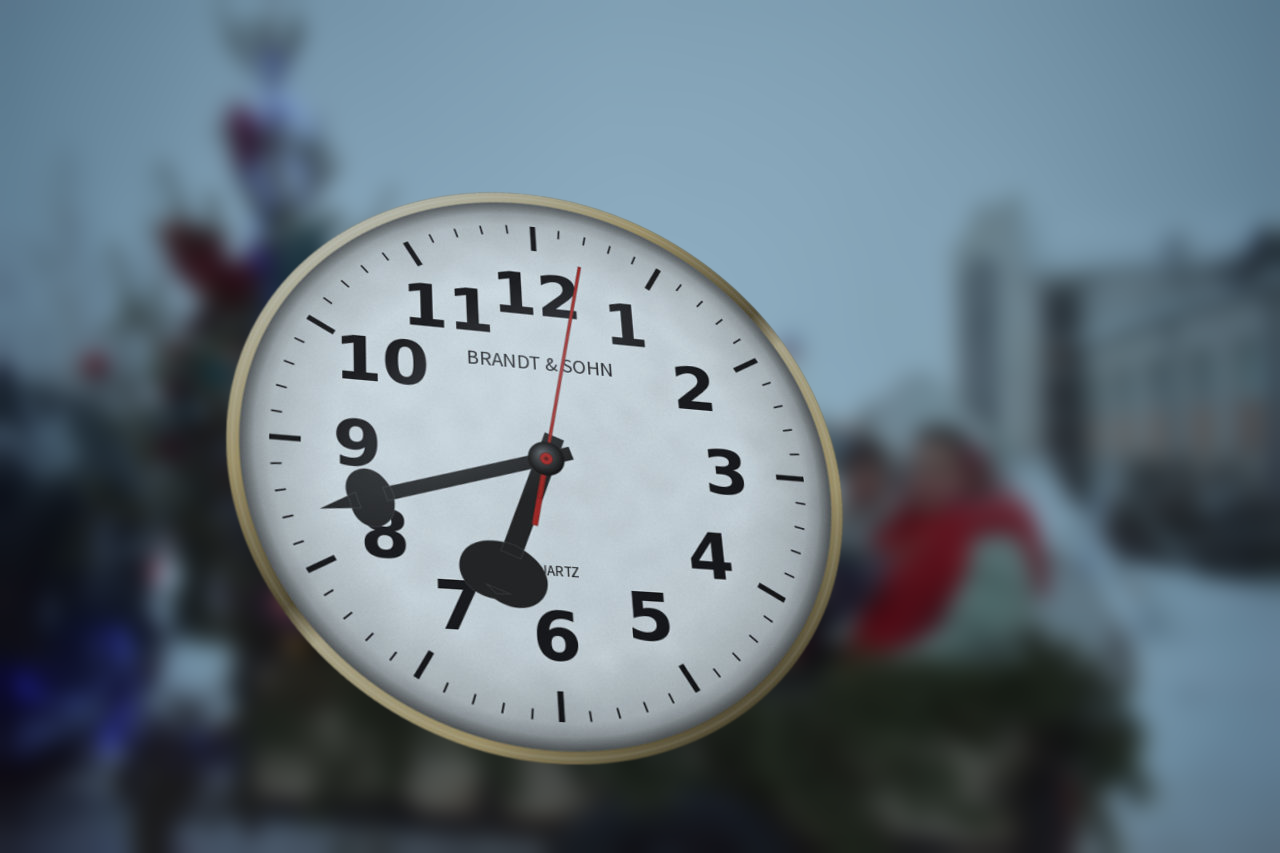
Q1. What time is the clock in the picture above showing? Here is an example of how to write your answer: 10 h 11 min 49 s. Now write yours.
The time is 6 h 42 min 02 s
